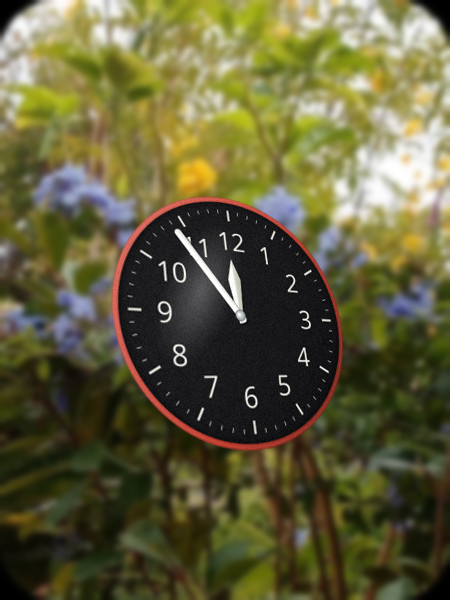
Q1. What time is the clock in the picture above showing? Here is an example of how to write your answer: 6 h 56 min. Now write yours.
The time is 11 h 54 min
